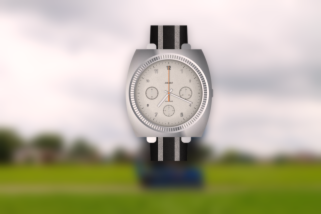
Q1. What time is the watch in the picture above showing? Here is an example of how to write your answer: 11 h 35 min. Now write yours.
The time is 7 h 19 min
